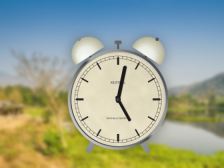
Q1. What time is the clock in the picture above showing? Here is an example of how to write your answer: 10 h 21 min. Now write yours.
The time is 5 h 02 min
